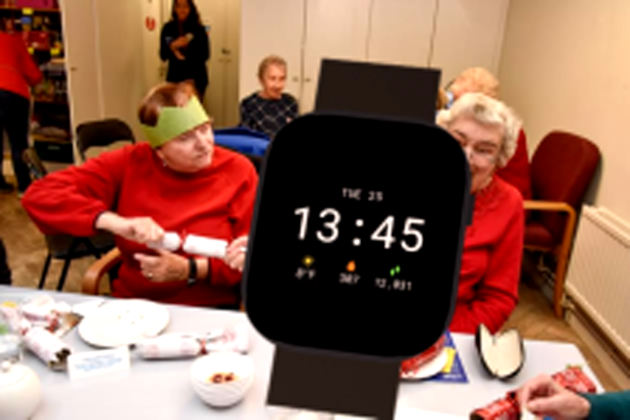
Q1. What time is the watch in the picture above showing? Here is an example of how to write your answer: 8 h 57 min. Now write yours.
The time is 13 h 45 min
